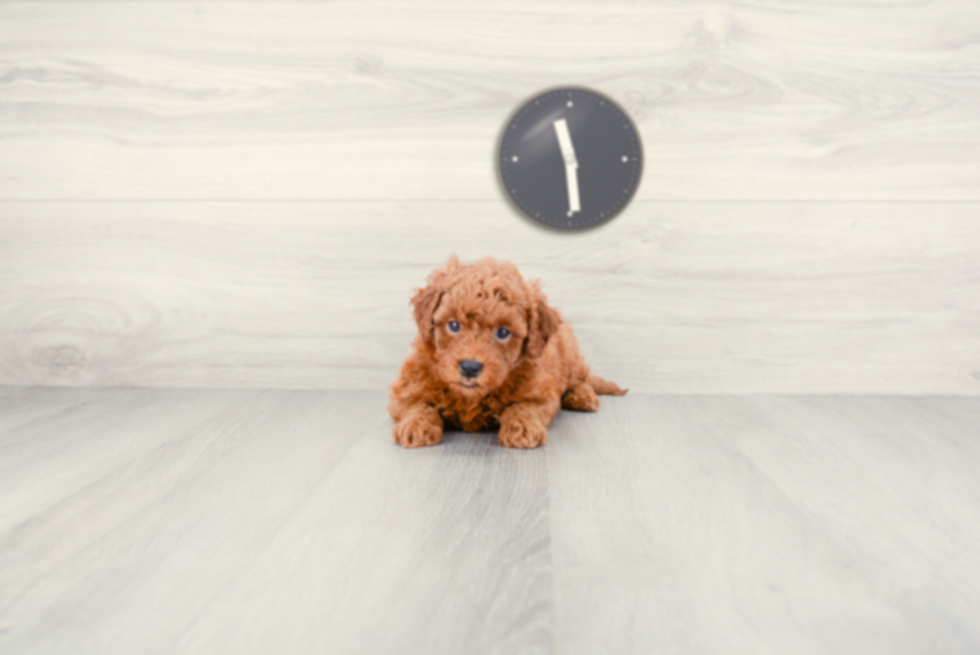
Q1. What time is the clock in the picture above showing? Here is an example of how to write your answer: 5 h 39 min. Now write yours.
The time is 11 h 29 min
